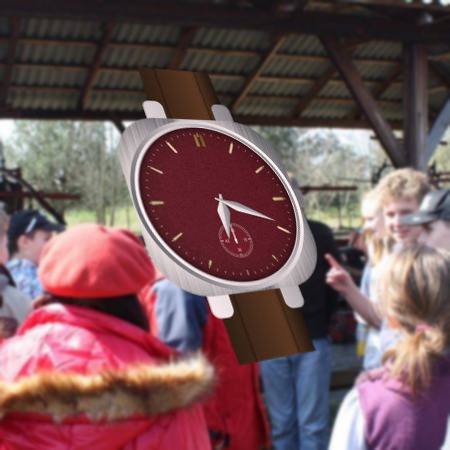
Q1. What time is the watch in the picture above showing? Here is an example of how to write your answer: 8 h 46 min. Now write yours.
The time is 6 h 19 min
